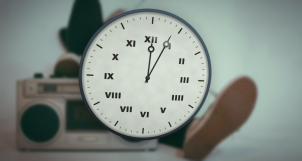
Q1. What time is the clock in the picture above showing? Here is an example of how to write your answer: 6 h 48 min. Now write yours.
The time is 12 h 04 min
